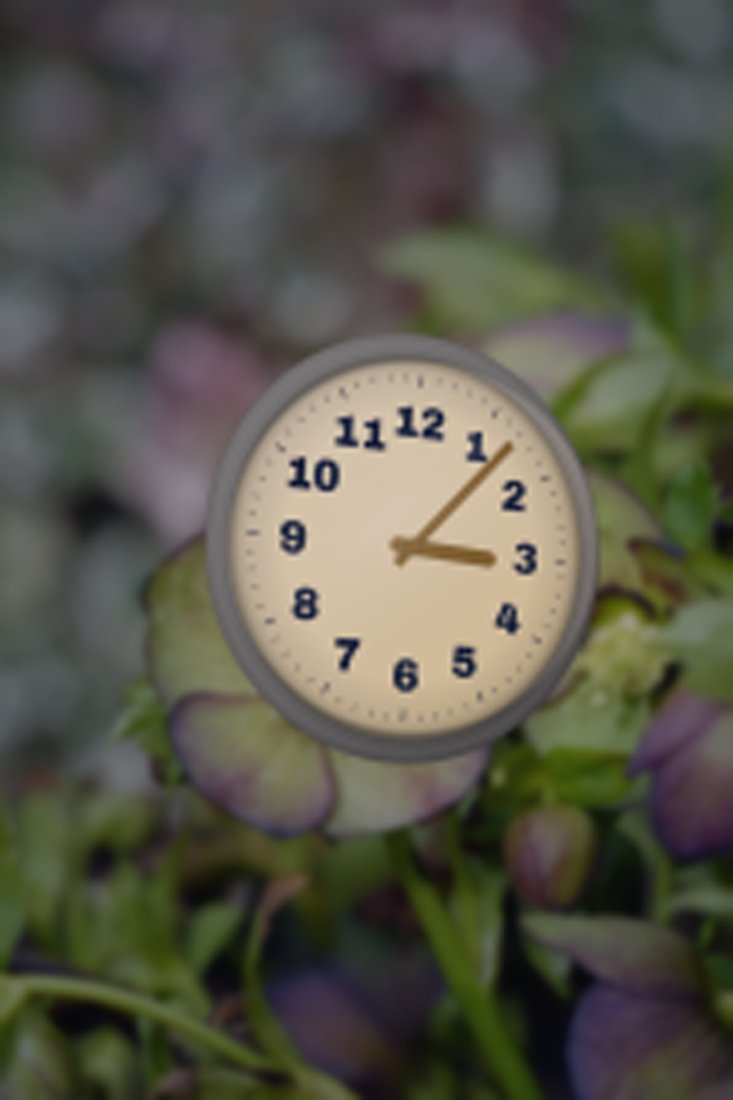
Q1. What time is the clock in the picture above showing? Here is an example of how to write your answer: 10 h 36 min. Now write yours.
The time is 3 h 07 min
